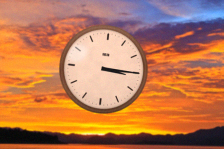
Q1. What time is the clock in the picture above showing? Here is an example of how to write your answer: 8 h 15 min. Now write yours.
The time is 3 h 15 min
